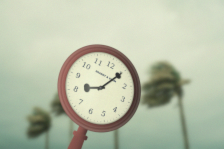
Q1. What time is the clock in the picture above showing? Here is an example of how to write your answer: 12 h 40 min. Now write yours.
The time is 8 h 05 min
